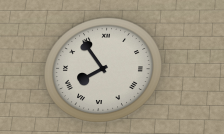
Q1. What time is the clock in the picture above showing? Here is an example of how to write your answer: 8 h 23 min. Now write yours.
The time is 7 h 54 min
